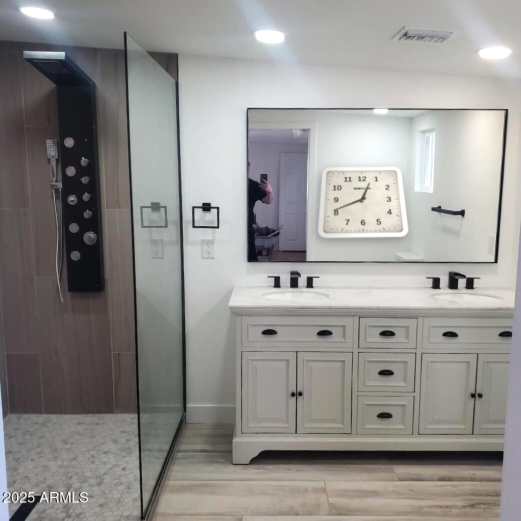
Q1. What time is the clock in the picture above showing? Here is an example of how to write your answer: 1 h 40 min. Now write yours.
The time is 12 h 41 min
